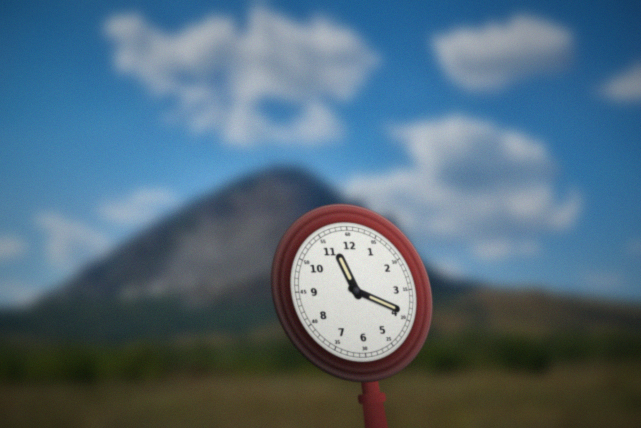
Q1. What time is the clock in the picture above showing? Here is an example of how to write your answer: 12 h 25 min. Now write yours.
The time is 11 h 19 min
